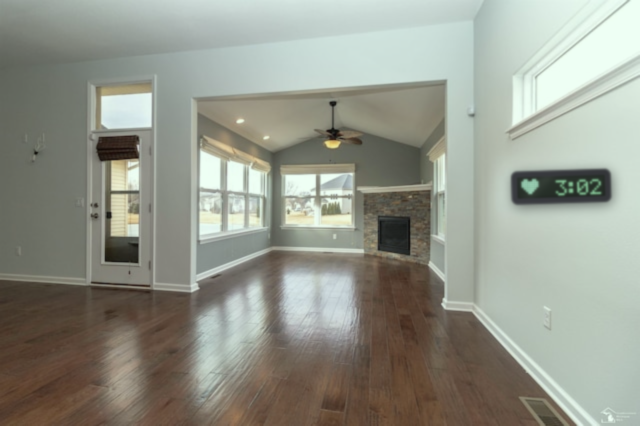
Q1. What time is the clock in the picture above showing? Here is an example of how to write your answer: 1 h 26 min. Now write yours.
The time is 3 h 02 min
